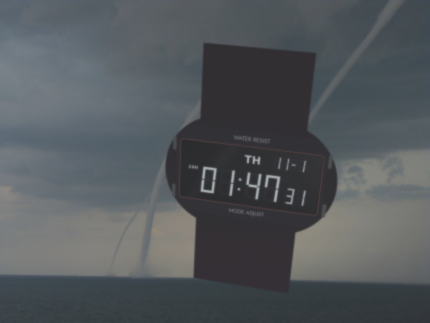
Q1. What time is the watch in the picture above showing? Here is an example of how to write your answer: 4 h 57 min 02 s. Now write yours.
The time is 1 h 47 min 31 s
